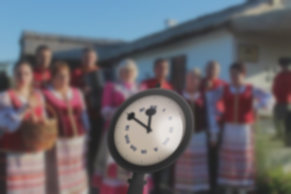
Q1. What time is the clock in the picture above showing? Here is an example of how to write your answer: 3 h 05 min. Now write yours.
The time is 11 h 50 min
